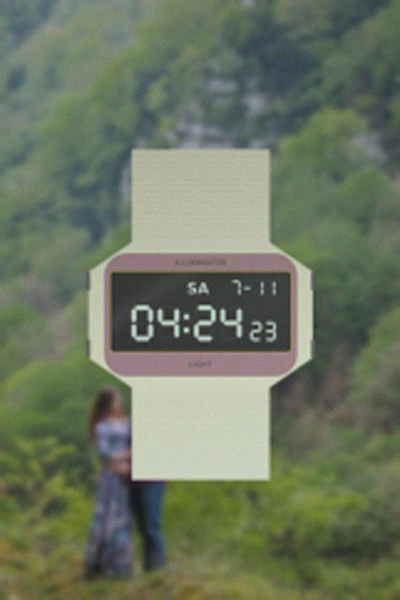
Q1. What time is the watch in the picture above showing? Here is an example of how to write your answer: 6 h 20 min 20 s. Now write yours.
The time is 4 h 24 min 23 s
